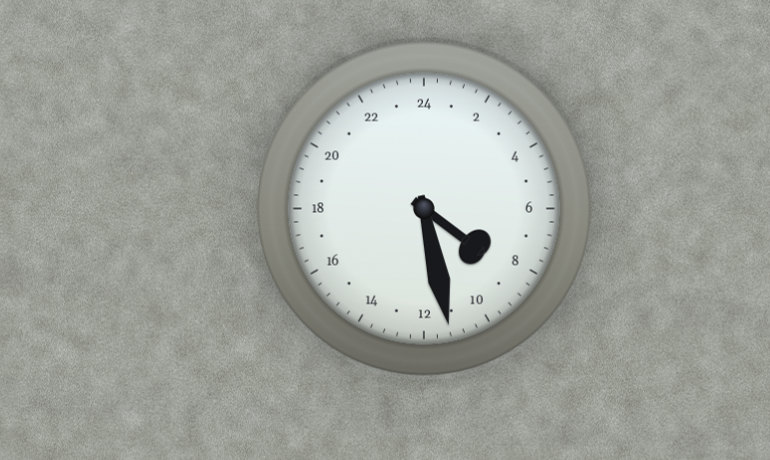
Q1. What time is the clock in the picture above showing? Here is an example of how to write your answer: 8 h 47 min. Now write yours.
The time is 8 h 28 min
